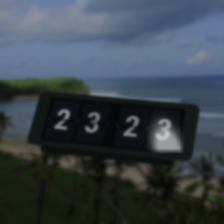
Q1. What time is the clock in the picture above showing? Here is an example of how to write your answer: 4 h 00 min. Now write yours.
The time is 23 h 23 min
